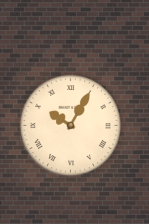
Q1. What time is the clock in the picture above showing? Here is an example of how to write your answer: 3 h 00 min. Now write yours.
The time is 10 h 05 min
